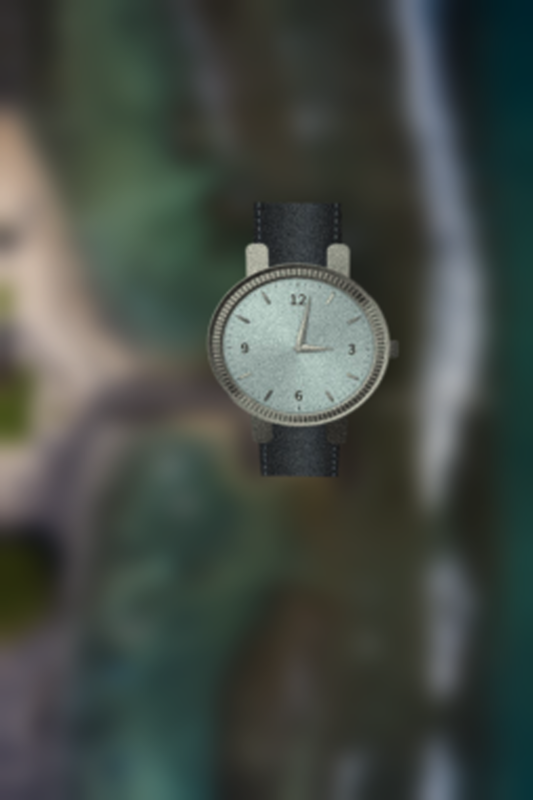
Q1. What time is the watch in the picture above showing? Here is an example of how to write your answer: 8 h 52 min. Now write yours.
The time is 3 h 02 min
